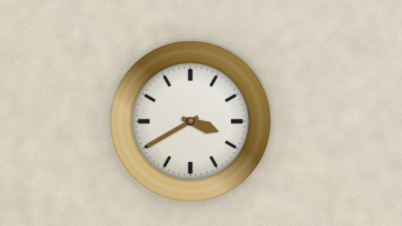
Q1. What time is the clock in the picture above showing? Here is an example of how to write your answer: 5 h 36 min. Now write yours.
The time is 3 h 40 min
